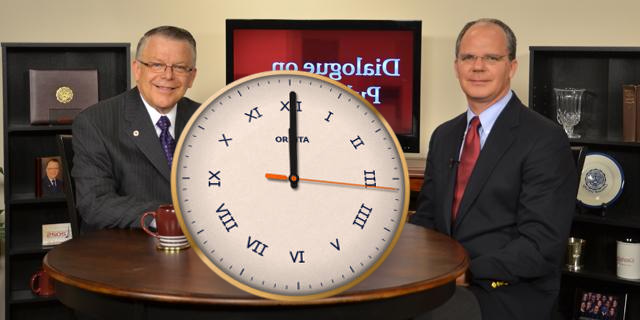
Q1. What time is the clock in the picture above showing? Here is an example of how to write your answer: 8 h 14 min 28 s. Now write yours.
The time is 12 h 00 min 16 s
